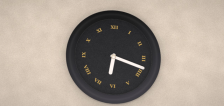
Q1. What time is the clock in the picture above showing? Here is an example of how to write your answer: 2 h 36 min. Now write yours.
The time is 6 h 18 min
